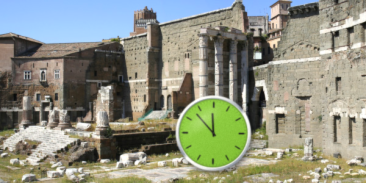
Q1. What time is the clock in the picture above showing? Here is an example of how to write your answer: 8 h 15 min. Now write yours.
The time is 11 h 53 min
